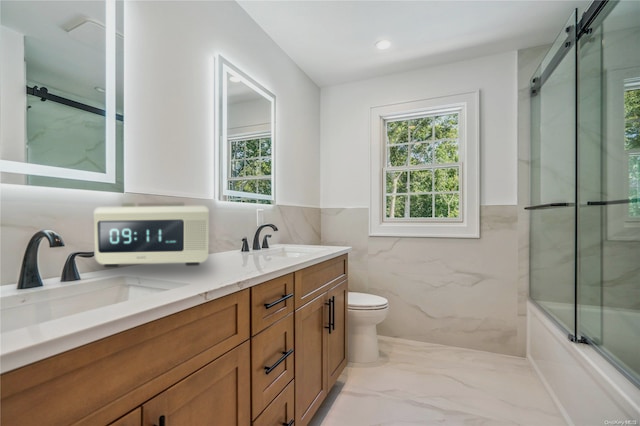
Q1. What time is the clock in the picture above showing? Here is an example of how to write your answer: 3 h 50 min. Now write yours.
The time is 9 h 11 min
